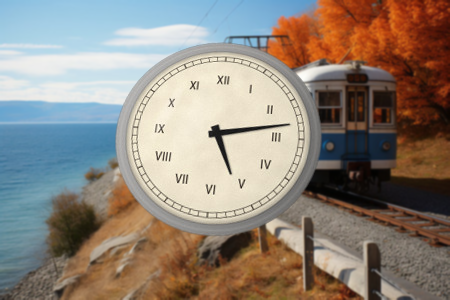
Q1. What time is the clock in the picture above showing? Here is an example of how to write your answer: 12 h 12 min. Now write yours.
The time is 5 h 13 min
